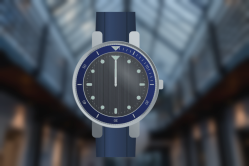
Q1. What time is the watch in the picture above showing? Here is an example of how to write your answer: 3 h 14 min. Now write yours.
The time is 12 h 00 min
